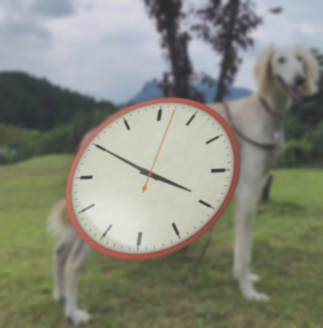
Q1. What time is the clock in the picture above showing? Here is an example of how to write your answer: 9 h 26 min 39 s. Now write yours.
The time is 3 h 50 min 02 s
